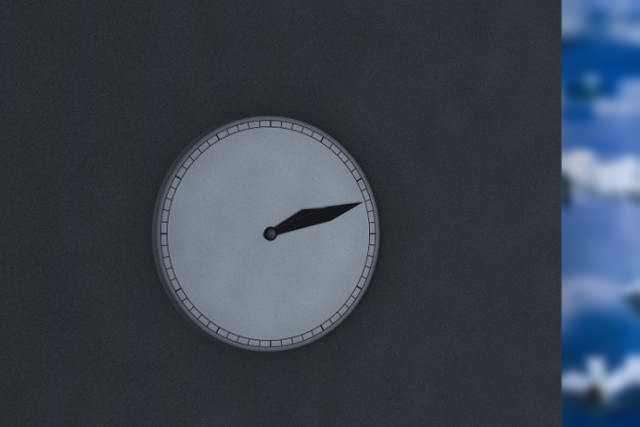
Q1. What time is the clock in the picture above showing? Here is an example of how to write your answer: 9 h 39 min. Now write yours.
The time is 2 h 12 min
